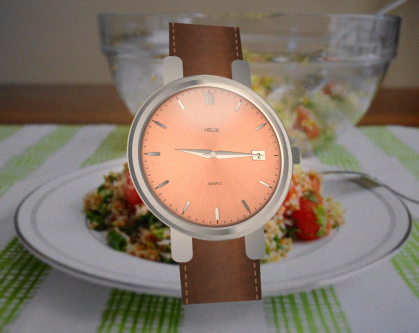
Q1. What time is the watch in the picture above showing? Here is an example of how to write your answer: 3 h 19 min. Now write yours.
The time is 9 h 15 min
